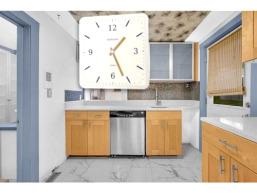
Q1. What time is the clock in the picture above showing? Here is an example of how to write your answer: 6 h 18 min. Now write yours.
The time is 1 h 26 min
